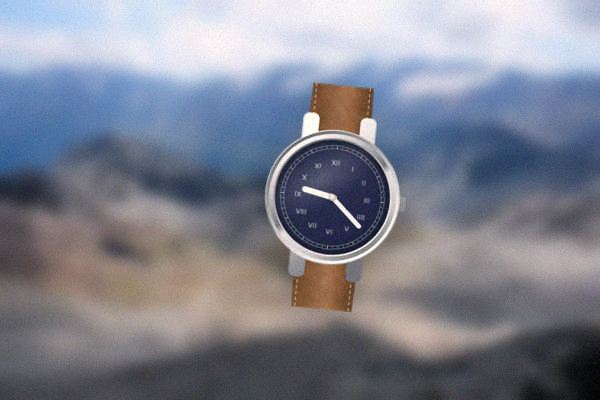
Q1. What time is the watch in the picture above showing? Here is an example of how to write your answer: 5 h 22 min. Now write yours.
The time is 9 h 22 min
